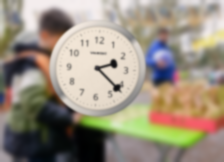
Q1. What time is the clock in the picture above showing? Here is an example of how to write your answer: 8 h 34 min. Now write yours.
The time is 2 h 22 min
